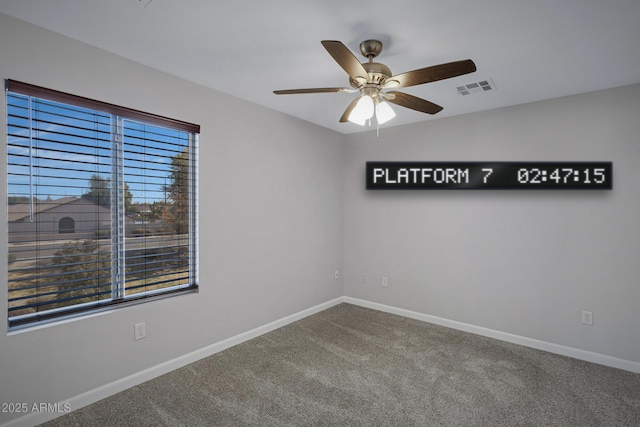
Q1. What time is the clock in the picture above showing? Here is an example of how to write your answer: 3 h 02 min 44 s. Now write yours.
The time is 2 h 47 min 15 s
